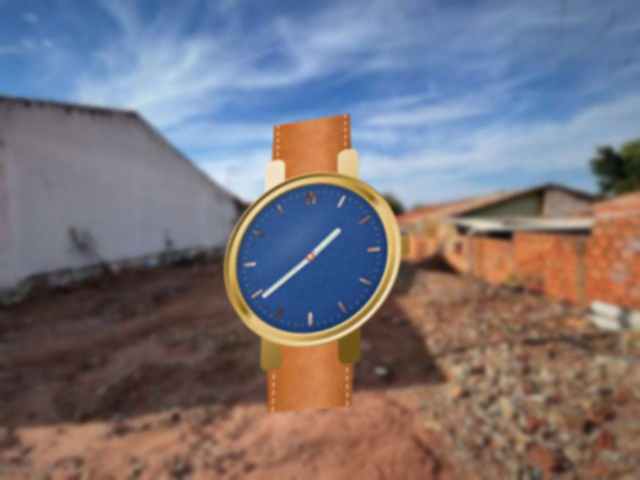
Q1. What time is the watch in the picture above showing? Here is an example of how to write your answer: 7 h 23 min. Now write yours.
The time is 1 h 39 min
